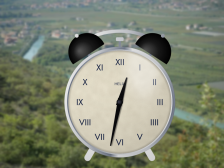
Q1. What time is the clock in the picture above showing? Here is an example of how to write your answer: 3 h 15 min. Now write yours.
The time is 12 h 32 min
